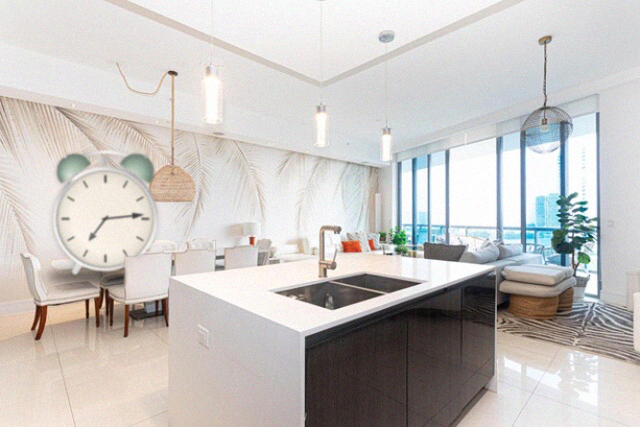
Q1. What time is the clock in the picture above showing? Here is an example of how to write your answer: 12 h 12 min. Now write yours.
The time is 7 h 14 min
